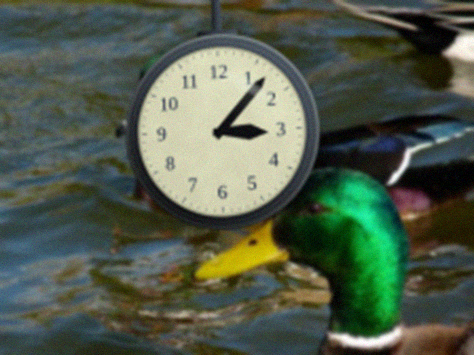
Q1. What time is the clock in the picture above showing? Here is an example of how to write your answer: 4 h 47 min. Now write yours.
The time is 3 h 07 min
